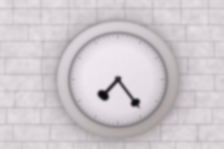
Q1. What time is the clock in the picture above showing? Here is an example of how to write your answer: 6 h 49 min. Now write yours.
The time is 7 h 24 min
